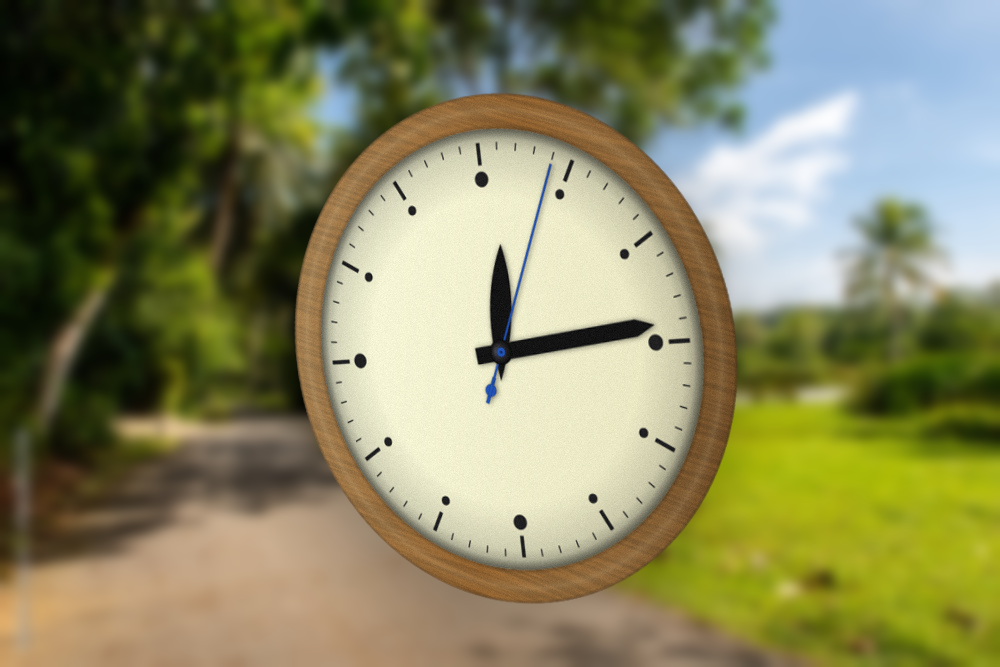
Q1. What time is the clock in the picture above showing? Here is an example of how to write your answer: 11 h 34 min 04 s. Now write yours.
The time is 12 h 14 min 04 s
